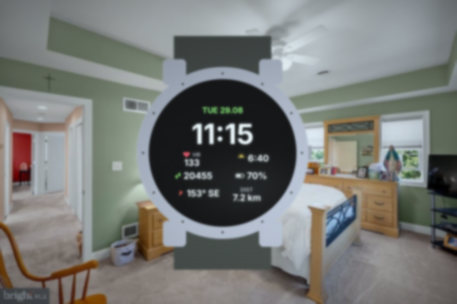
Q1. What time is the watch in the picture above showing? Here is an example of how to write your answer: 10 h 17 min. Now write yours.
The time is 11 h 15 min
